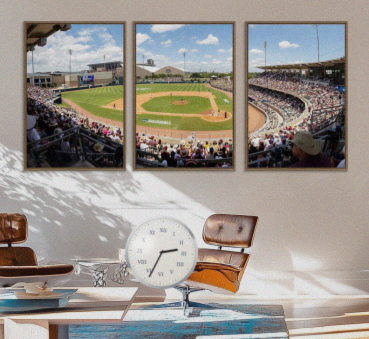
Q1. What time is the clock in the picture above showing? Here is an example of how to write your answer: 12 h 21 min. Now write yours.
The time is 2 h 34 min
